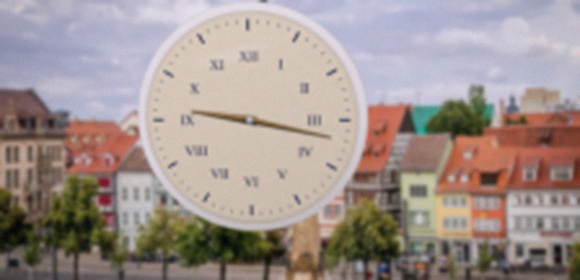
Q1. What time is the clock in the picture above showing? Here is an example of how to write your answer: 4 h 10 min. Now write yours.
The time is 9 h 17 min
